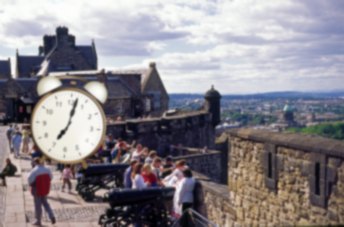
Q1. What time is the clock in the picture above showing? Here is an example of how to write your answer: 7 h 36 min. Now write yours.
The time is 7 h 02 min
